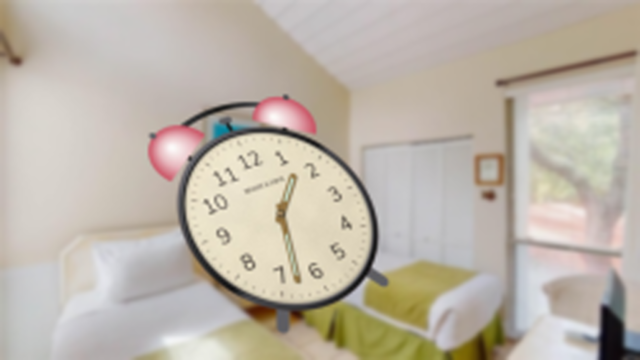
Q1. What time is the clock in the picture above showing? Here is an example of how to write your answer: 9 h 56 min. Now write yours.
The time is 1 h 33 min
